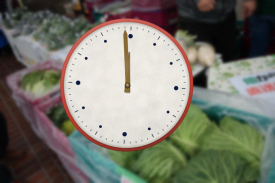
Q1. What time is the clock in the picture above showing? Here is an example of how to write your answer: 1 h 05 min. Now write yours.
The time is 11 h 59 min
